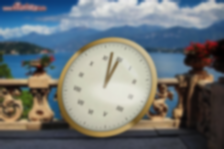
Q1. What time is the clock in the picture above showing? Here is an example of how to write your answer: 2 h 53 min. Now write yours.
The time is 11 h 57 min
